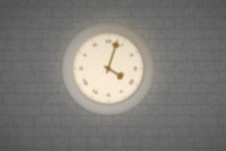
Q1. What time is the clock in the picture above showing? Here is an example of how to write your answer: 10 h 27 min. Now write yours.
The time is 4 h 03 min
